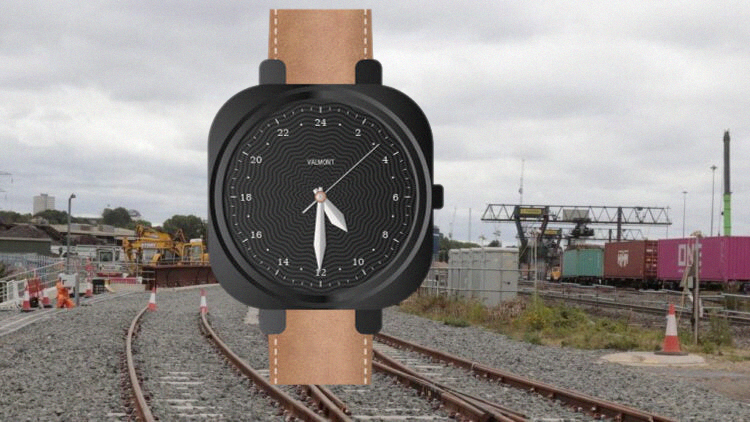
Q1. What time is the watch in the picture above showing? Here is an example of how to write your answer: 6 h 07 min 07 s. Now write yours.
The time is 9 h 30 min 08 s
